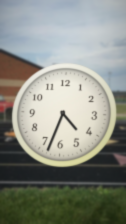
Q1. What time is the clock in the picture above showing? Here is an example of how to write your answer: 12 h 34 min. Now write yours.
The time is 4 h 33 min
